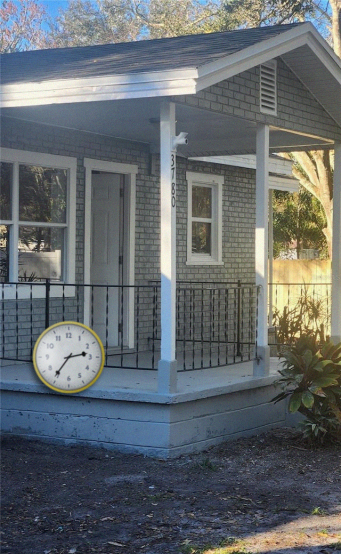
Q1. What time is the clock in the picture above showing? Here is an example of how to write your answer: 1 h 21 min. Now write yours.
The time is 2 h 36 min
